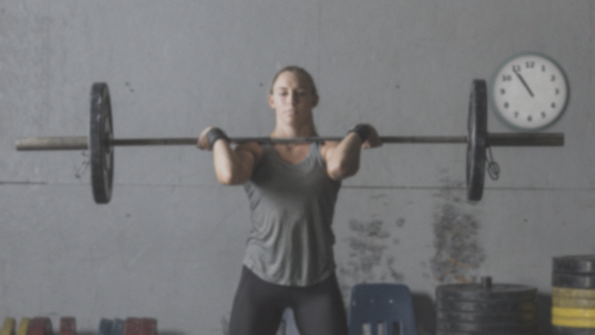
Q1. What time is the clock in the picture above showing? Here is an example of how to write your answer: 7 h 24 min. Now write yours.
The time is 10 h 54 min
